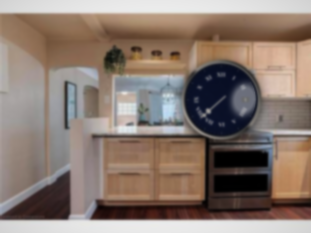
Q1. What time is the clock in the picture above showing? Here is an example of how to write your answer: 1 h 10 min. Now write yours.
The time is 7 h 38 min
